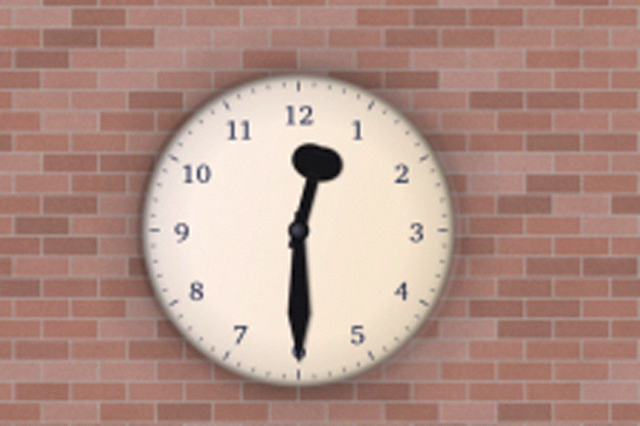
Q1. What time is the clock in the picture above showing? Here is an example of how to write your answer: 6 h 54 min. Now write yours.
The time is 12 h 30 min
